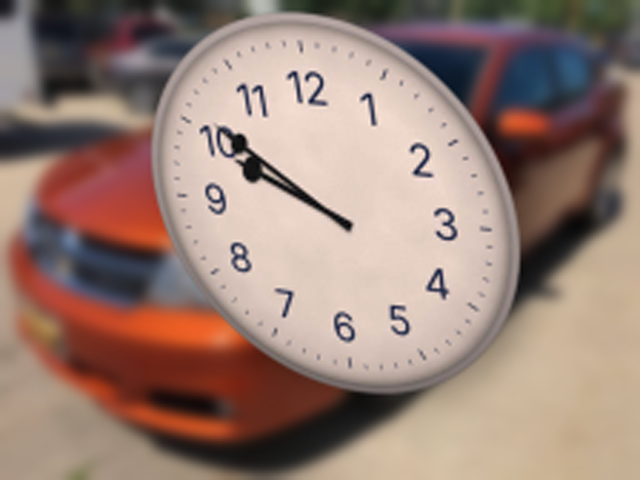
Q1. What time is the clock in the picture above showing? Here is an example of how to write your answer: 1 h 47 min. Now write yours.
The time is 9 h 51 min
